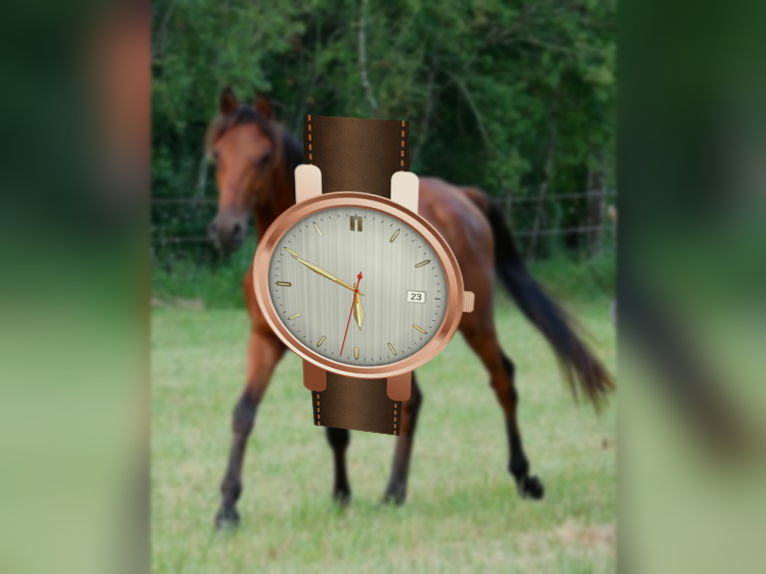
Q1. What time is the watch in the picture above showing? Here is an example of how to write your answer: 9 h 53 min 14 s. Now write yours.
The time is 5 h 49 min 32 s
